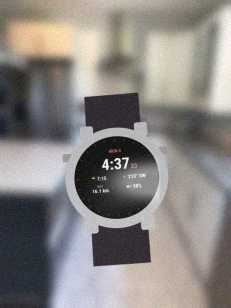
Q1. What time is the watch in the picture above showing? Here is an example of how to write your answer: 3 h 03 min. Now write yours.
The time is 4 h 37 min
